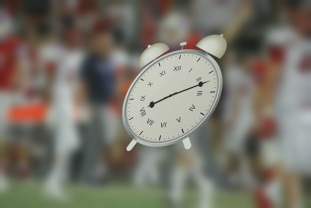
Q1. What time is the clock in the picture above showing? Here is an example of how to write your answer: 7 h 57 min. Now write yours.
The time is 8 h 12 min
